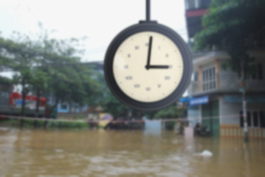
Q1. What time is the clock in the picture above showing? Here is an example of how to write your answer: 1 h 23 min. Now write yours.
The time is 3 h 01 min
